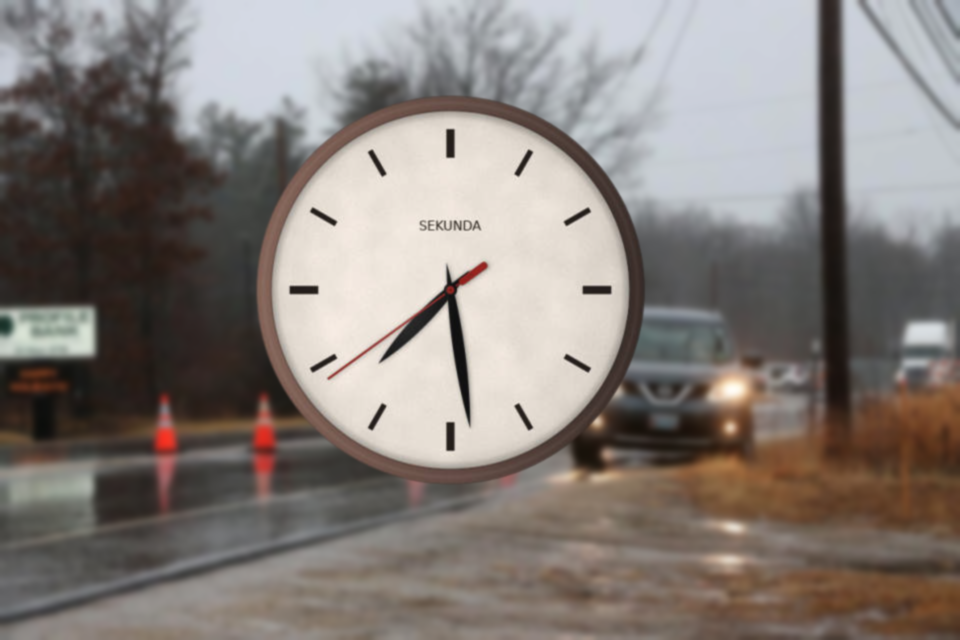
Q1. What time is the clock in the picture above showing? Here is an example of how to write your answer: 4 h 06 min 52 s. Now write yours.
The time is 7 h 28 min 39 s
